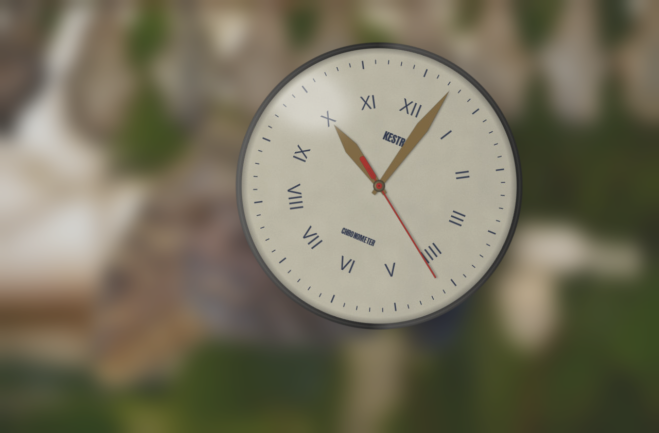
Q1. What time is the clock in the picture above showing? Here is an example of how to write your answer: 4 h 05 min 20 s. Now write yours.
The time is 10 h 02 min 21 s
